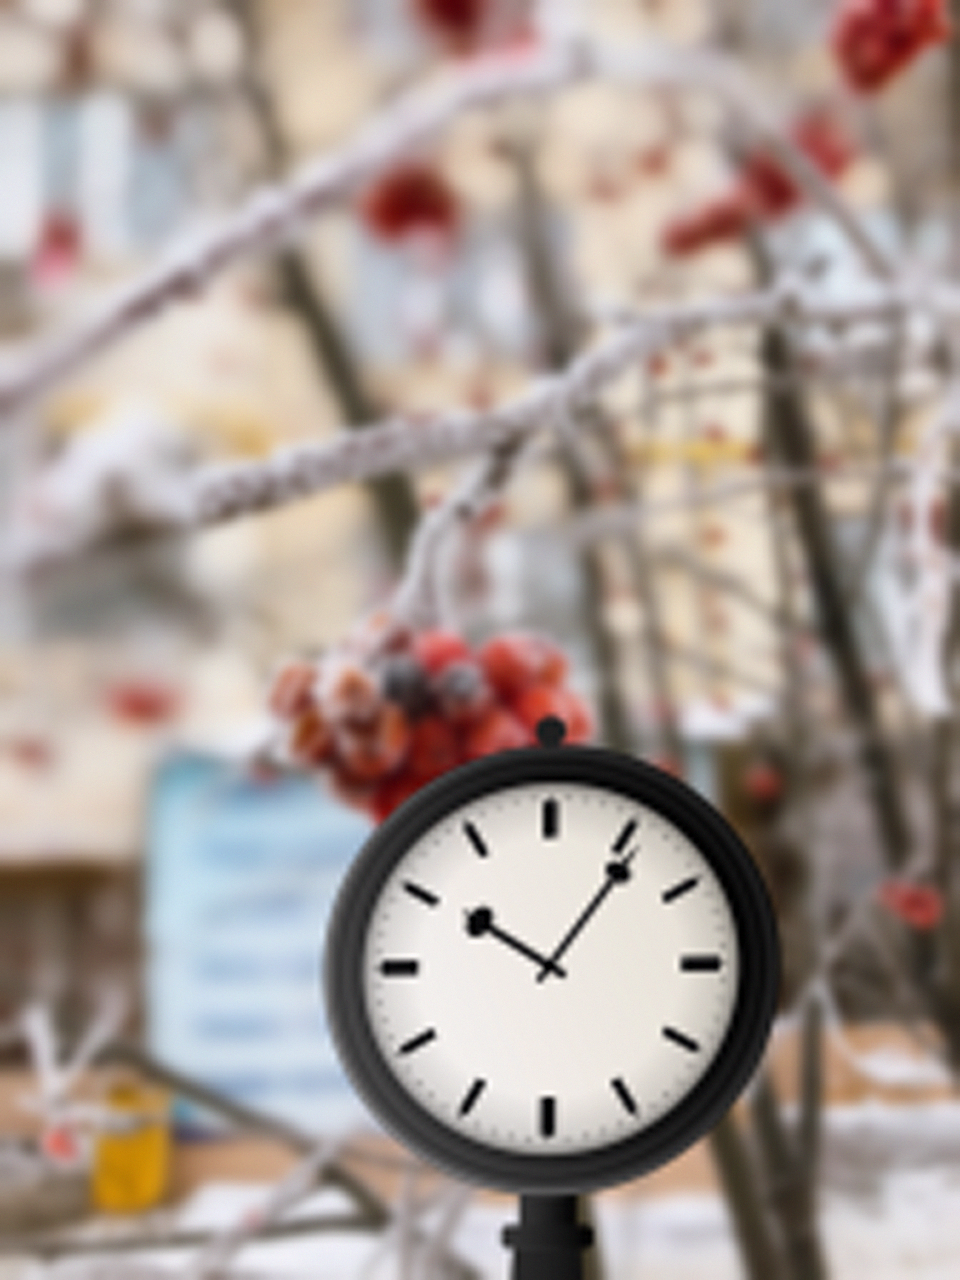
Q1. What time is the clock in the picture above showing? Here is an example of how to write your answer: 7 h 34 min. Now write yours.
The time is 10 h 06 min
